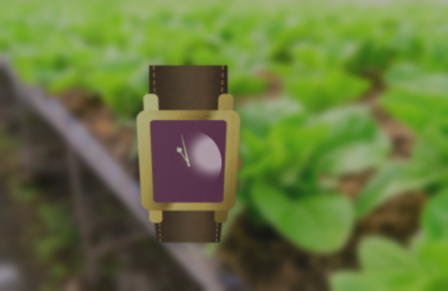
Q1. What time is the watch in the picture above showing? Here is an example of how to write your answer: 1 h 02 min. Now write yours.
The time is 10 h 58 min
